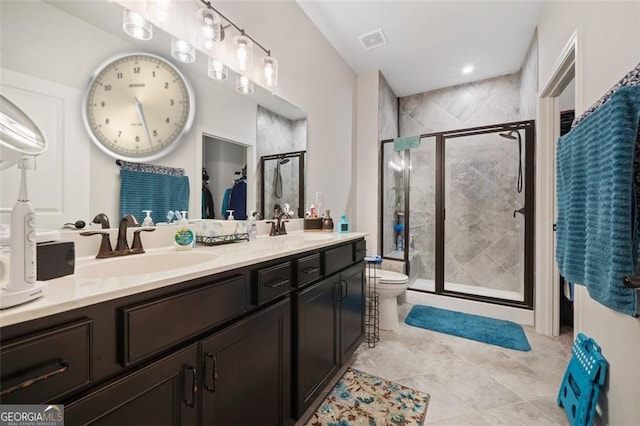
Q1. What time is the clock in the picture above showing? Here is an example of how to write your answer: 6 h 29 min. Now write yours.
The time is 5 h 27 min
